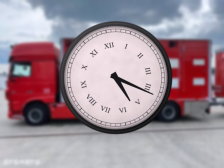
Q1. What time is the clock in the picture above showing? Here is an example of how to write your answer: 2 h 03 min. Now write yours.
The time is 5 h 21 min
